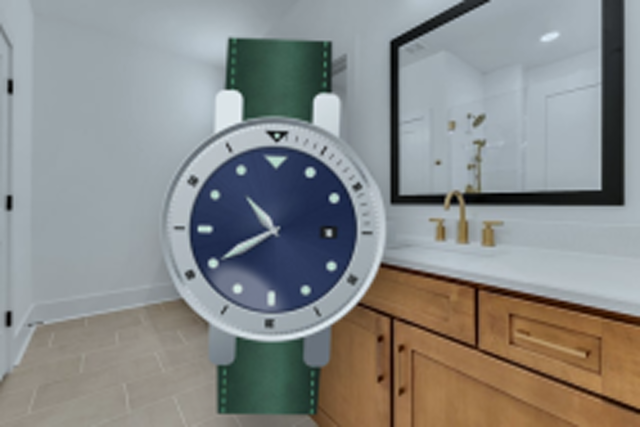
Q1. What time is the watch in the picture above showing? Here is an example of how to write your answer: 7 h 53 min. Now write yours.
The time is 10 h 40 min
